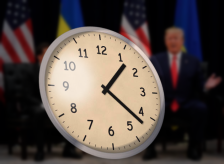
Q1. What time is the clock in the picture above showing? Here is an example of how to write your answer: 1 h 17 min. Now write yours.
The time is 1 h 22 min
